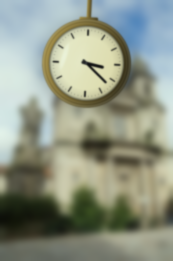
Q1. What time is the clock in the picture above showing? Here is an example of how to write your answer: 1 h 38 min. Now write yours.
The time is 3 h 22 min
